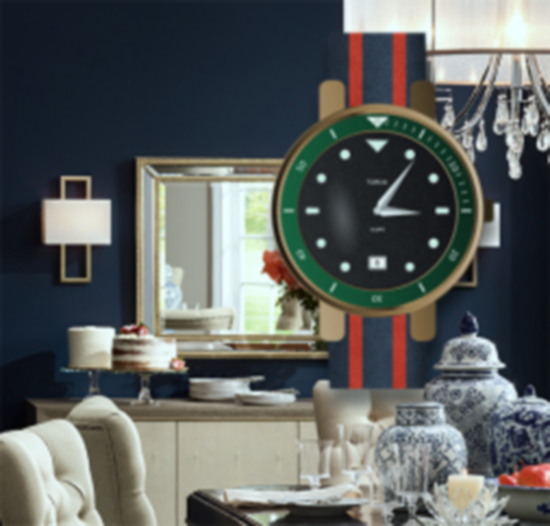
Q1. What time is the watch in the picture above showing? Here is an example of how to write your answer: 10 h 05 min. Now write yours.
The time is 3 h 06 min
